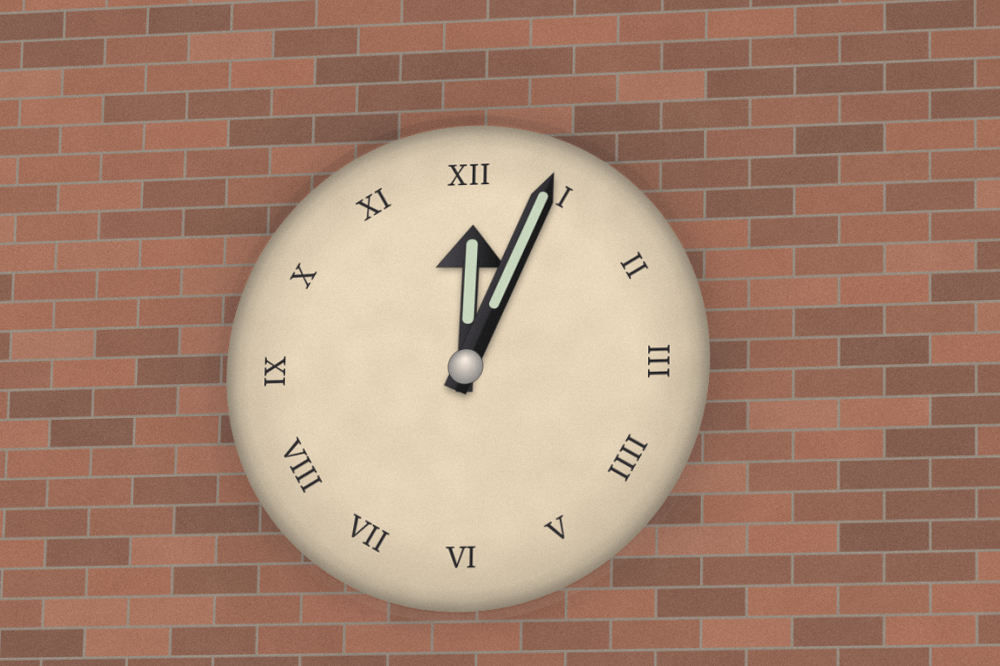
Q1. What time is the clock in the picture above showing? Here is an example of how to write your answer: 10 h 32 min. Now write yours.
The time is 12 h 04 min
